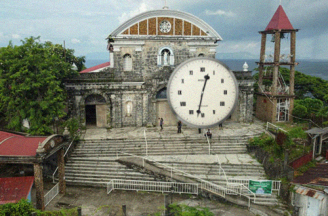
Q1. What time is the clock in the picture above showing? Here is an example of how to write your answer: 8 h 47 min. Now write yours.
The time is 12 h 32 min
